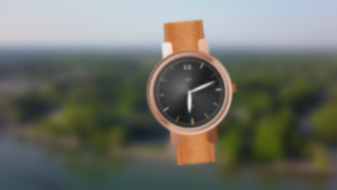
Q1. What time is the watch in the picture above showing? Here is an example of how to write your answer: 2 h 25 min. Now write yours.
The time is 6 h 12 min
